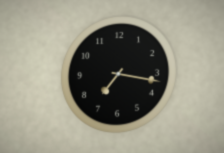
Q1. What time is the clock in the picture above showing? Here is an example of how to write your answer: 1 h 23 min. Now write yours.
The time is 7 h 17 min
